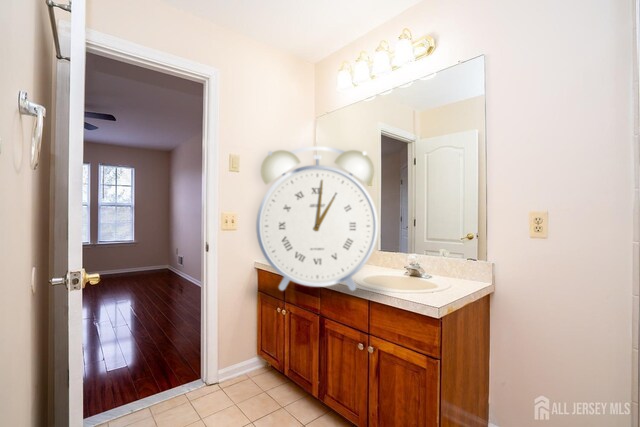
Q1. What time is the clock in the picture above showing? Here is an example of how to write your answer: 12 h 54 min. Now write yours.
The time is 1 h 01 min
